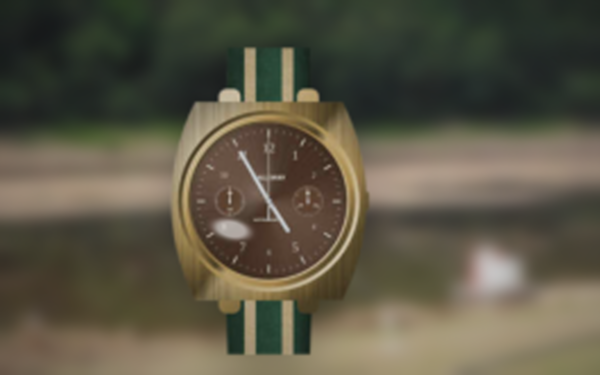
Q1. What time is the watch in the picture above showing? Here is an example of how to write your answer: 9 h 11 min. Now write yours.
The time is 4 h 55 min
